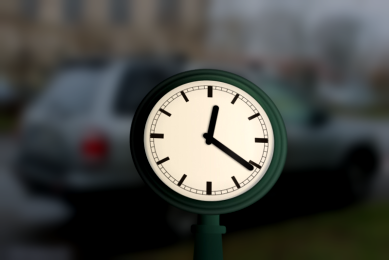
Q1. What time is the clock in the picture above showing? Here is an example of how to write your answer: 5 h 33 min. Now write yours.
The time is 12 h 21 min
